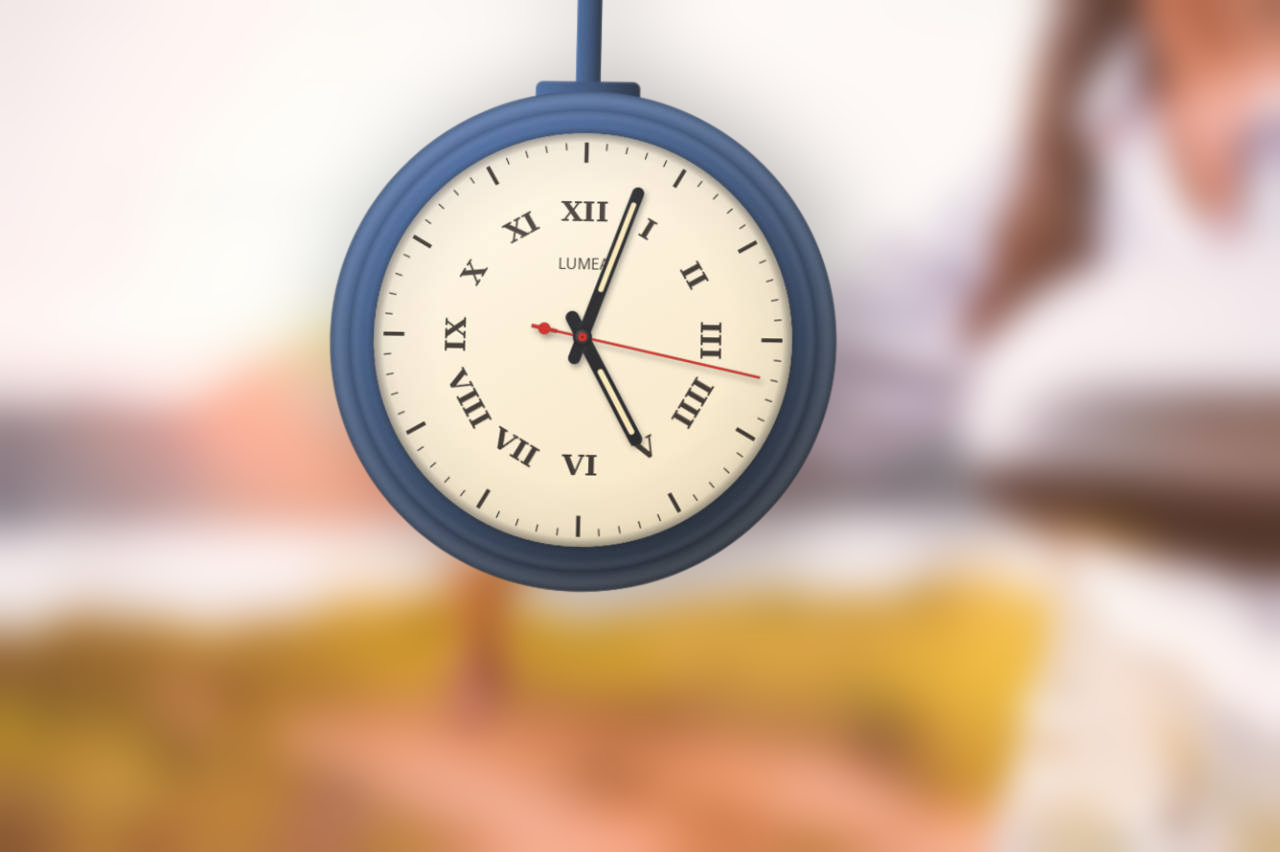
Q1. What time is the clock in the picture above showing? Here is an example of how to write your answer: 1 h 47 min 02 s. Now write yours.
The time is 5 h 03 min 17 s
